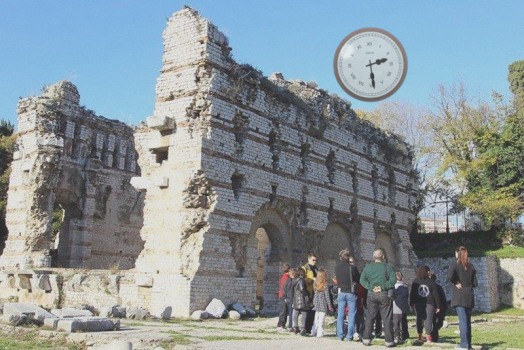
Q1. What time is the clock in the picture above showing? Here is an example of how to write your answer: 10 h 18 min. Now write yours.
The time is 2 h 29 min
